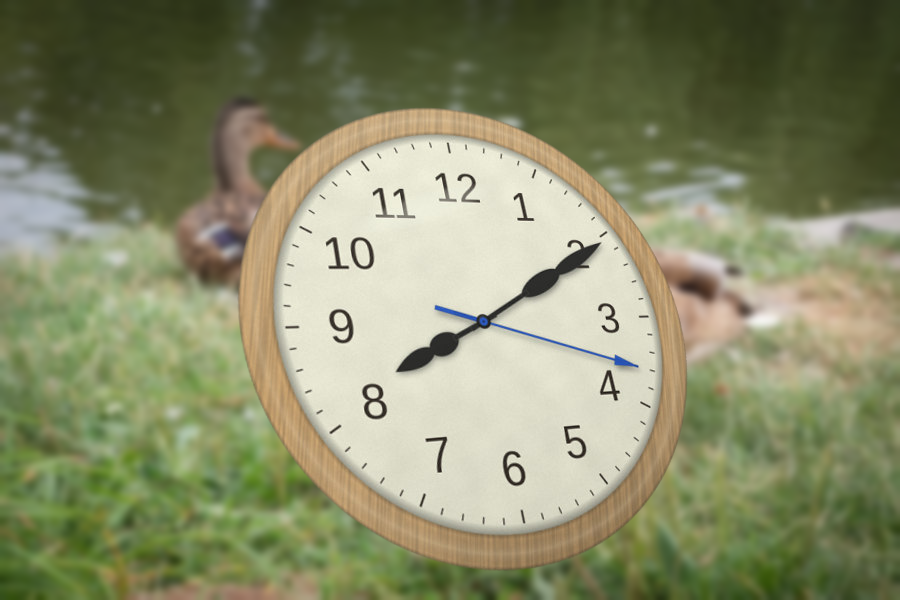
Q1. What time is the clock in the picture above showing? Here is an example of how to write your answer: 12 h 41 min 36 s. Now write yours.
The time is 8 h 10 min 18 s
